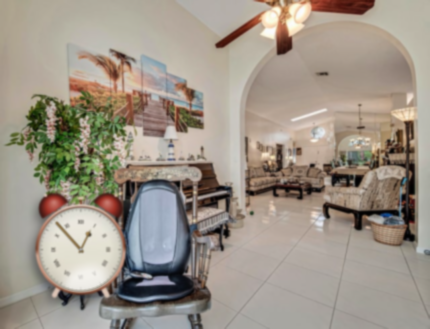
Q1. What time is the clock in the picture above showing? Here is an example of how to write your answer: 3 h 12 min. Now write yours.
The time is 12 h 53 min
